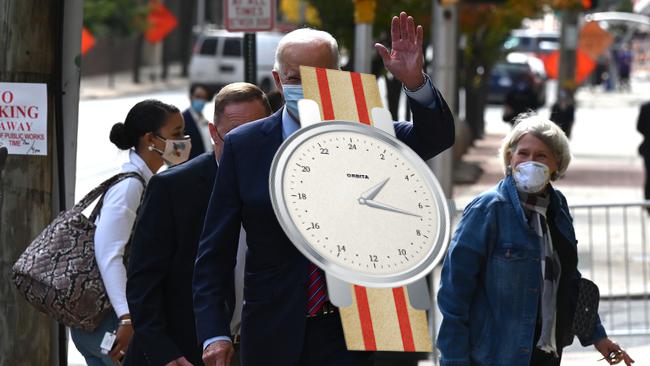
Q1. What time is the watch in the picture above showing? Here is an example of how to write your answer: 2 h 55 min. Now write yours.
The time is 3 h 17 min
